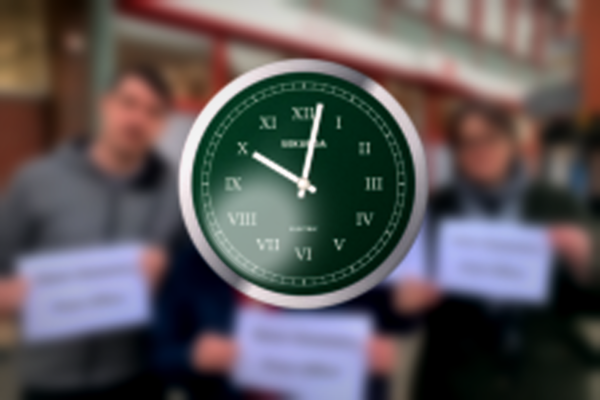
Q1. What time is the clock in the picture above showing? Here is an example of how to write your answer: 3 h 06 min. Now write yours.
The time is 10 h 02 min
